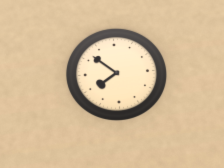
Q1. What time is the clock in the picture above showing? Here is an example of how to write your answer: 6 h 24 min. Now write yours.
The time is 7 h 52 min
